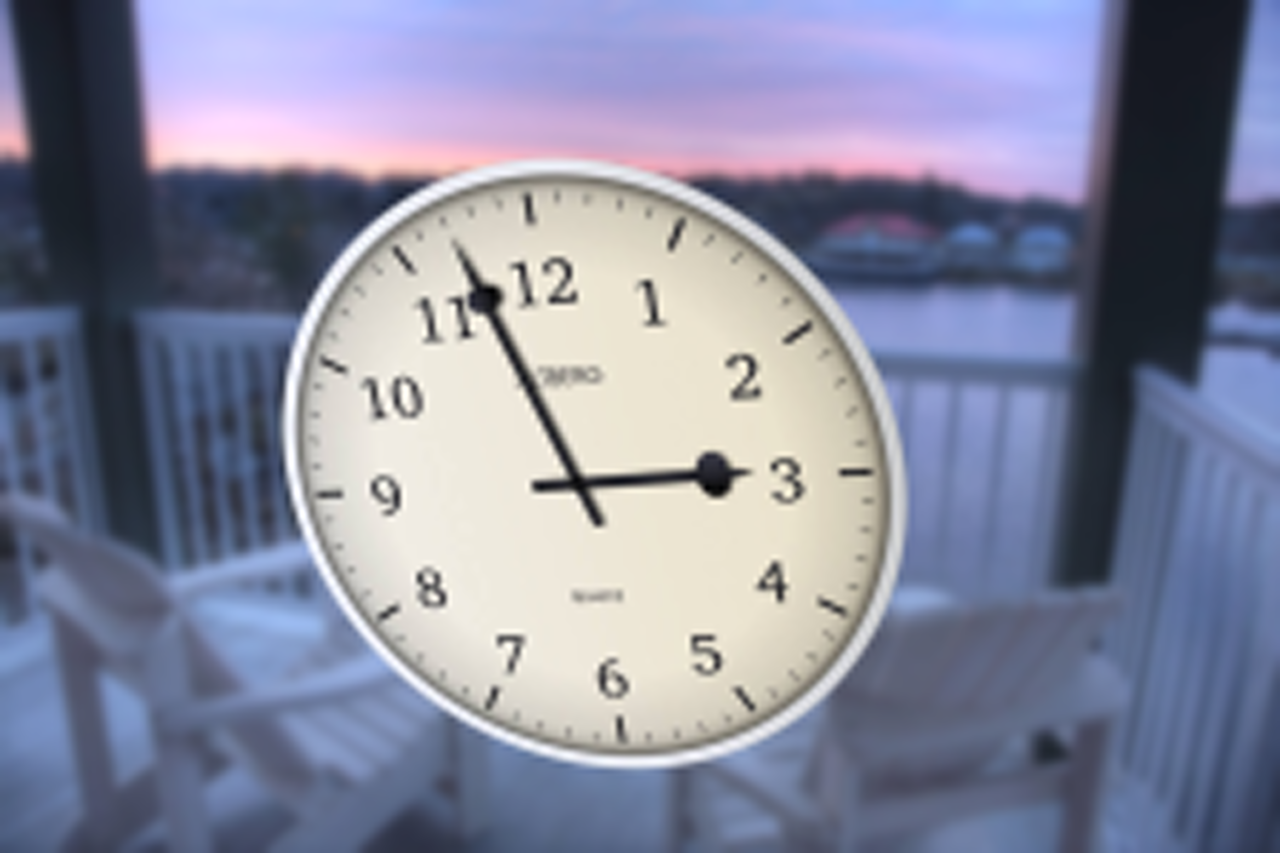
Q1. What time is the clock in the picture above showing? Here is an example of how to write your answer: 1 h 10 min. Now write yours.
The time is 2 h 57 min
